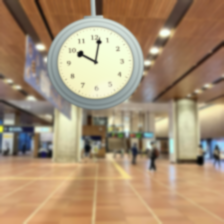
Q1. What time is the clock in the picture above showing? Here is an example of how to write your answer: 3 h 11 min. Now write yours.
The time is 10 h 02 min
